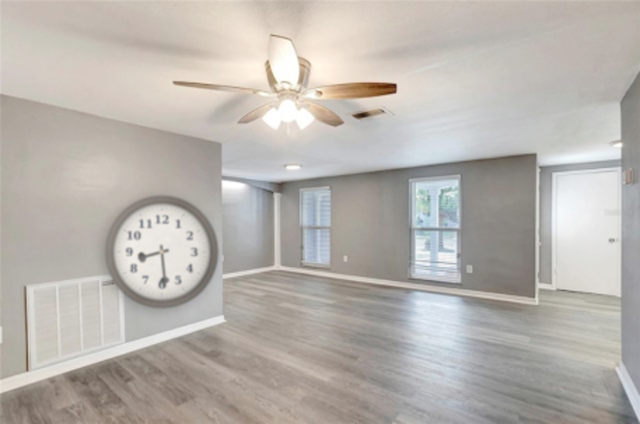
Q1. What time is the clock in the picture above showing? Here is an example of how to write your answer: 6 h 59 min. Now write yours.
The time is 8 h 29 min
